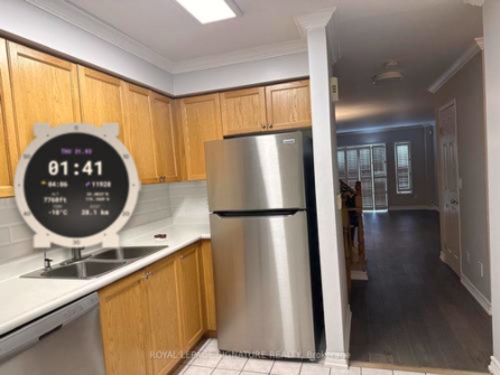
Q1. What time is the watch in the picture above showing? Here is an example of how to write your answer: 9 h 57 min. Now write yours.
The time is 1 h 41 min
